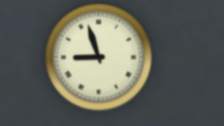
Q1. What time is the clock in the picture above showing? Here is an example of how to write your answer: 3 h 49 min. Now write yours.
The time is 8 h 57 min
